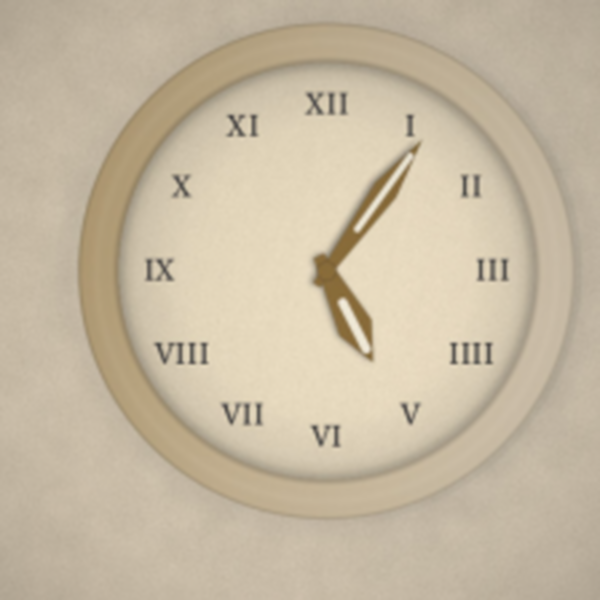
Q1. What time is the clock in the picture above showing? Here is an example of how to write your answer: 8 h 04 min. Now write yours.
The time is 5 h 06 min
